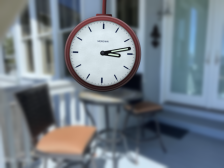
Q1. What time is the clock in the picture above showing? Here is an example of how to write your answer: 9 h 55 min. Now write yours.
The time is 3 h 13 min
